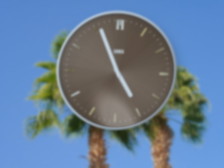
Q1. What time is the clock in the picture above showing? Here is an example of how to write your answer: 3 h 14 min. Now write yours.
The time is 4 h 56 min
